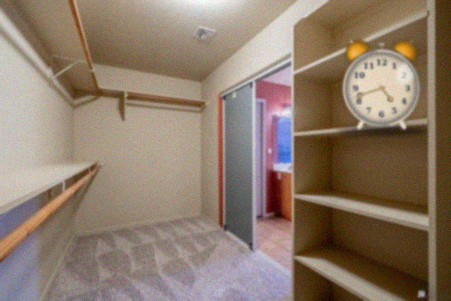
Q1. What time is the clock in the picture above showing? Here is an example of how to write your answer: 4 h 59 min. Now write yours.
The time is 4 h 42 min
